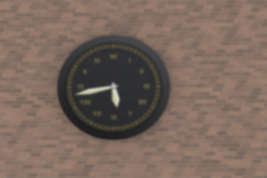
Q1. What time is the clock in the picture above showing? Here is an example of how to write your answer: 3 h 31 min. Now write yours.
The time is 5 h 43 min
